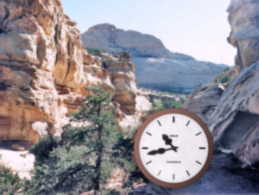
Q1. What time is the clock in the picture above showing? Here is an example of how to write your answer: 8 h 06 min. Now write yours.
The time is 10 h 43 min
